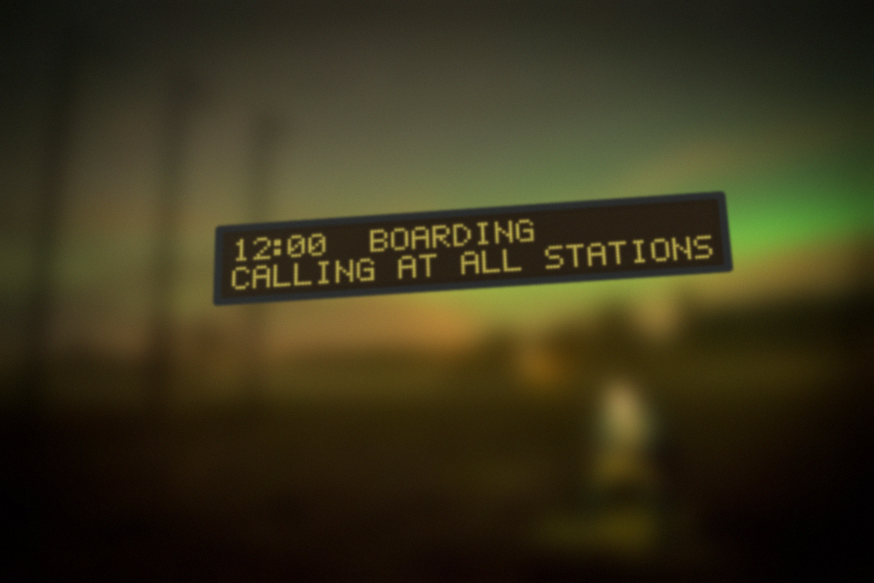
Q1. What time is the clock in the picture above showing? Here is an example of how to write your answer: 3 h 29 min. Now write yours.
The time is 12 h 00 min
